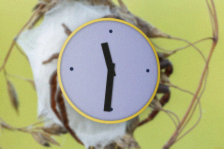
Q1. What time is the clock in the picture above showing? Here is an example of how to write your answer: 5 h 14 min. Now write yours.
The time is 11 h 31 min
